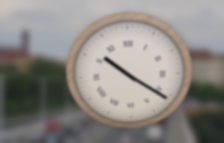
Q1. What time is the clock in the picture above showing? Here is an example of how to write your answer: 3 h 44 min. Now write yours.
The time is 10 h 21 min
